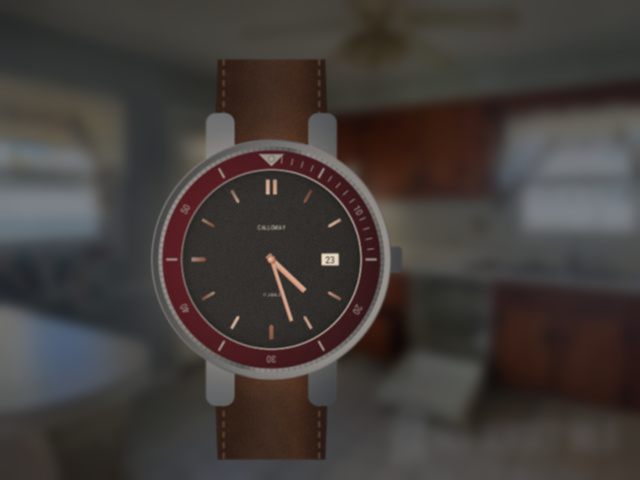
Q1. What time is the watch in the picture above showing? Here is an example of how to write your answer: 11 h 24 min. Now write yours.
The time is 4 h 27 min
